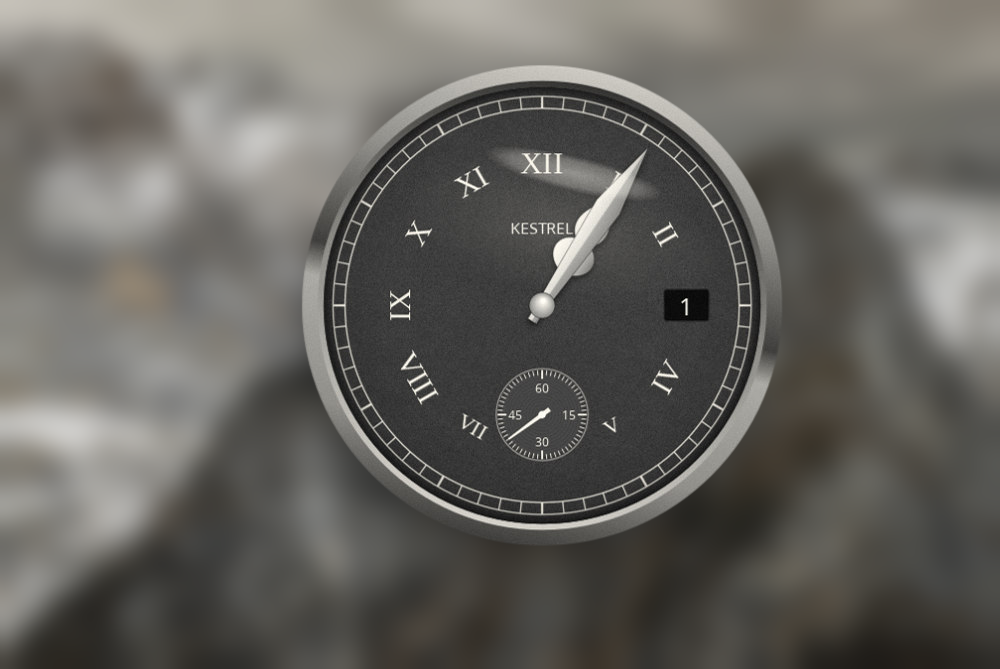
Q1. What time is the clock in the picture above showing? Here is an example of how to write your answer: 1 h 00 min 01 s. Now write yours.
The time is 1 h 05 min 39 s
